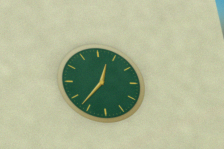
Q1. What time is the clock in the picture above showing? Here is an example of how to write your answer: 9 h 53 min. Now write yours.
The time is 12 h 37 min
